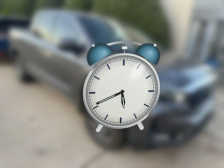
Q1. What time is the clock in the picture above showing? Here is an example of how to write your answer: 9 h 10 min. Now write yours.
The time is 5 h 41 min
